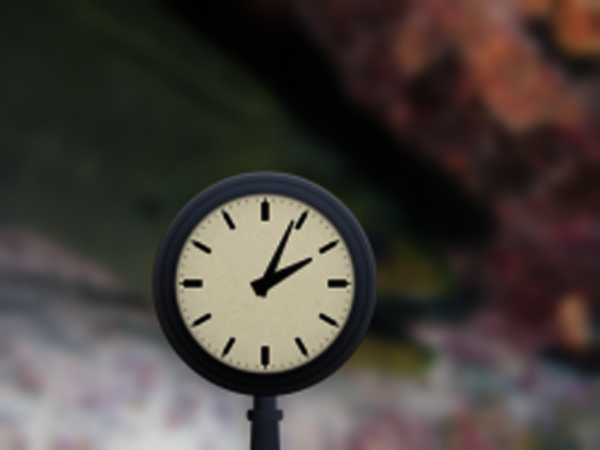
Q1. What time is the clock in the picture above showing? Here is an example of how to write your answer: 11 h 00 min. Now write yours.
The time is 2 h 04 min
